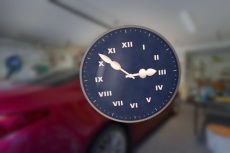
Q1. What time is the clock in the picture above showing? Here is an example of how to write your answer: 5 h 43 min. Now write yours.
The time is 2 h 52 min
